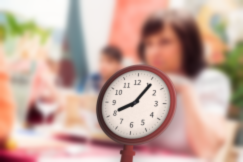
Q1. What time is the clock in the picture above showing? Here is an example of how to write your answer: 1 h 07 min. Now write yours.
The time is 8 h 06 min
